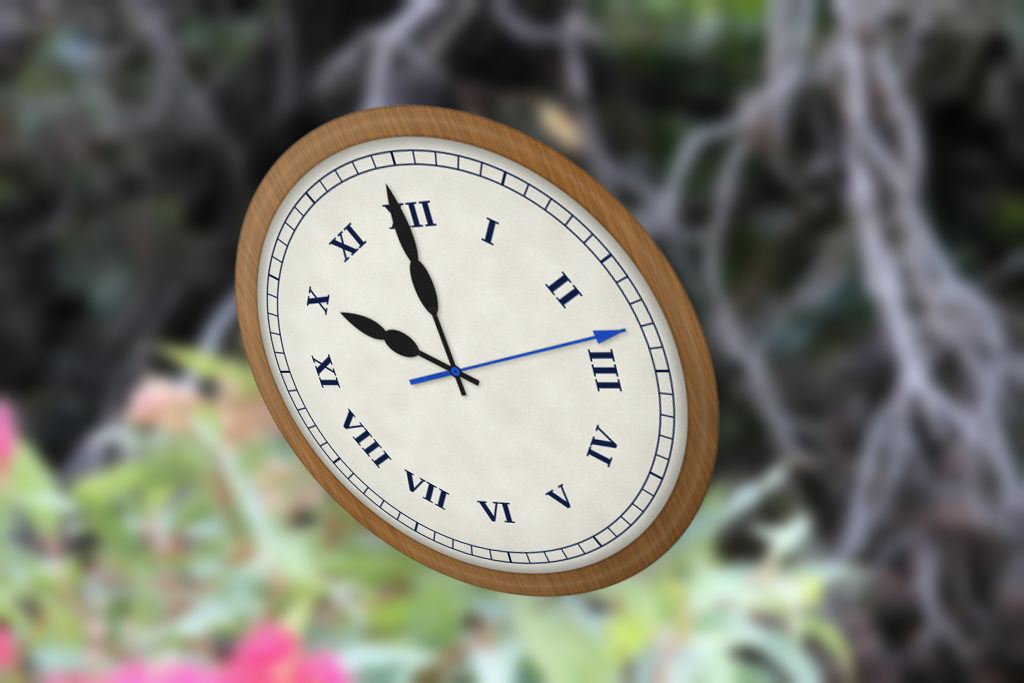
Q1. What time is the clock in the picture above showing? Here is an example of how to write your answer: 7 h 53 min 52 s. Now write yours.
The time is 9 h 59 min 13 s
